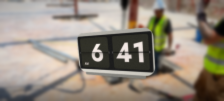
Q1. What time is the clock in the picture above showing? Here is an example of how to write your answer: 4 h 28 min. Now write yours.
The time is 6 h 41 min
